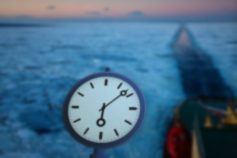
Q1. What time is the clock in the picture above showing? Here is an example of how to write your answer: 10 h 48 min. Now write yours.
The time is 6 h 08 min
